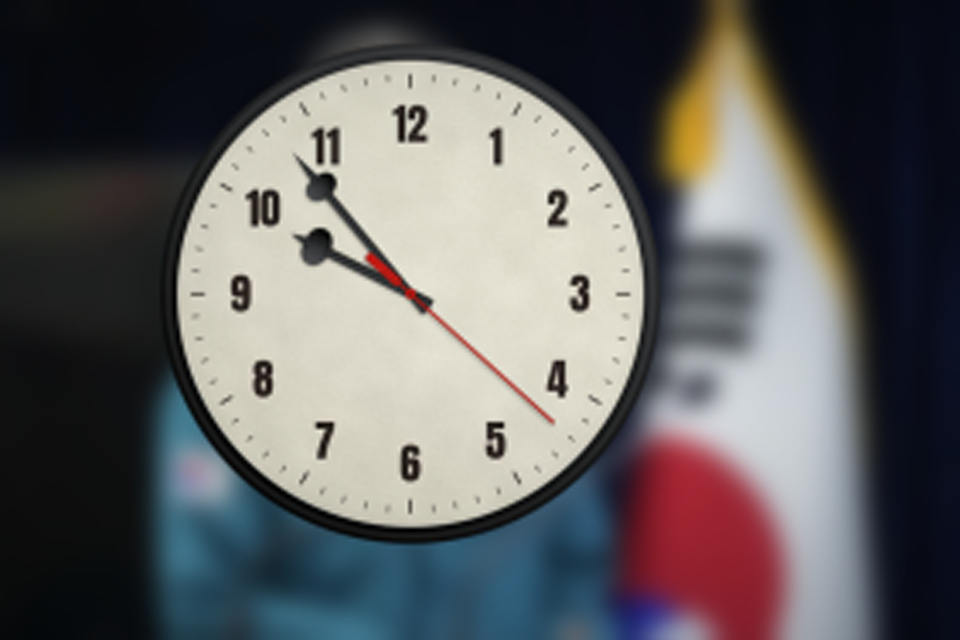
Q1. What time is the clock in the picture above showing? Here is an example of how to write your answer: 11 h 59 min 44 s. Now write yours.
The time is 9 h 53 min 22 s
